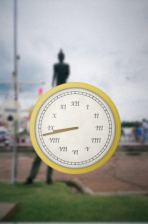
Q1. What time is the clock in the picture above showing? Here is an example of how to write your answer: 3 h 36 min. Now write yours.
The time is 8 h 43 min
